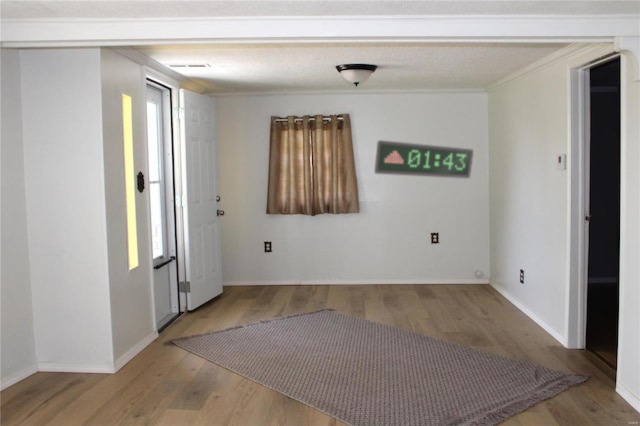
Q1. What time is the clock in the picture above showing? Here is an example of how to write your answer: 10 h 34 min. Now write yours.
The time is 1 h 43 min
